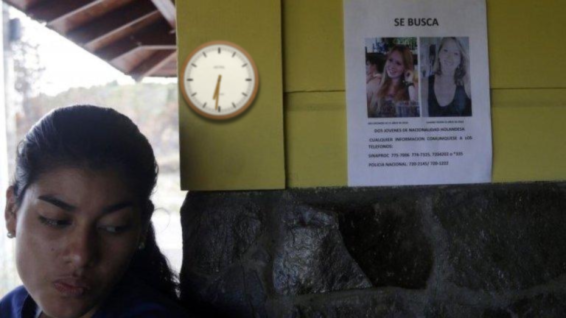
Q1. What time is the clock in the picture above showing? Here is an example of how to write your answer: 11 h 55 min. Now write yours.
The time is 6 h 31 min
